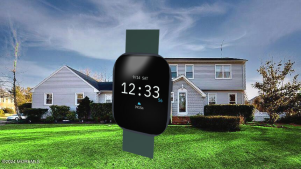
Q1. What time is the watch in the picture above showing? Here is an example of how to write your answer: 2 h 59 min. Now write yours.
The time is 12 h 33 min
